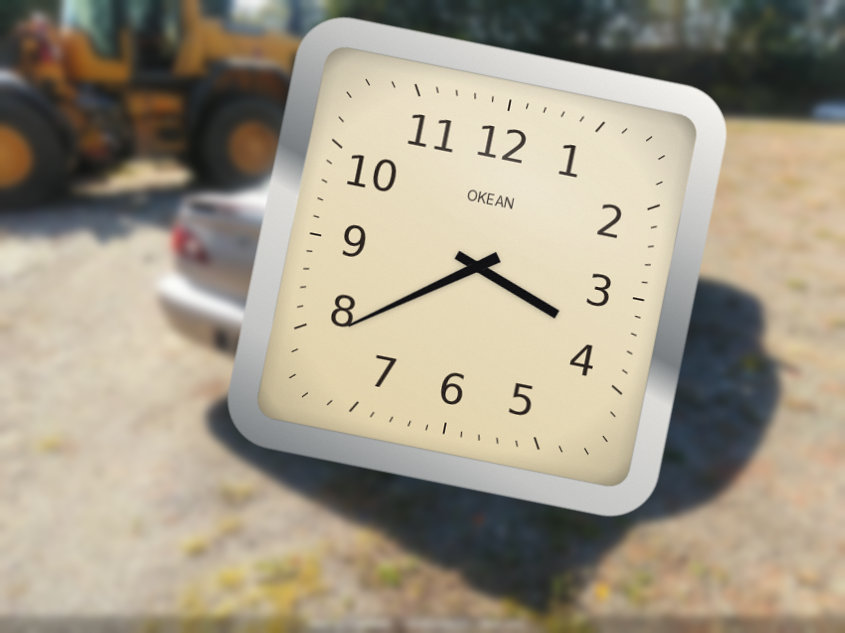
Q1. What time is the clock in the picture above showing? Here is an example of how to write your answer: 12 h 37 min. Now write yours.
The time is 3 h 39 min
